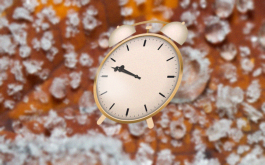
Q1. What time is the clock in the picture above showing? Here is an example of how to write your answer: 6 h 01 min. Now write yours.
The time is 9 h 48 min
